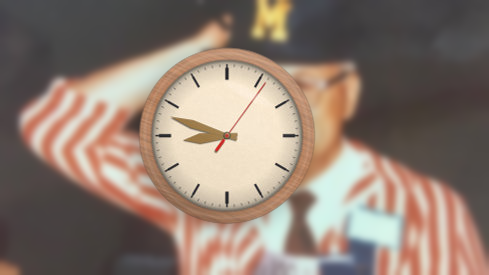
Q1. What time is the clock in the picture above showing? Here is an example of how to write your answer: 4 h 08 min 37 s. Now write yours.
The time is 8 h 48 min 06 s
